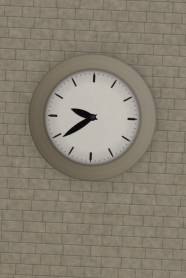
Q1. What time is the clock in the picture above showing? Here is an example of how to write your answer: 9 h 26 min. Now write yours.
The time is 9 h 39 min
